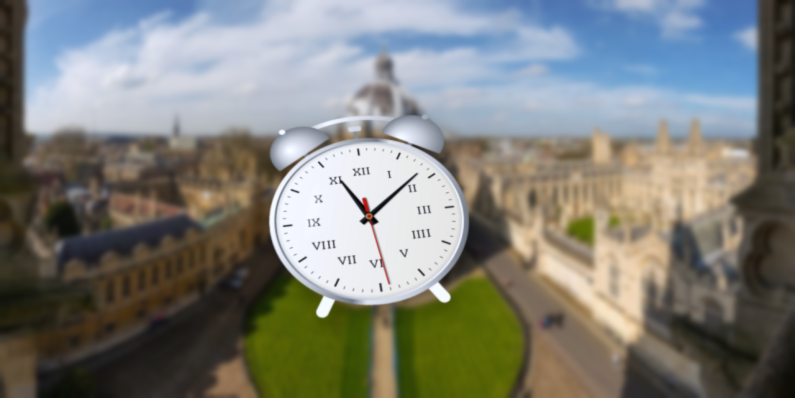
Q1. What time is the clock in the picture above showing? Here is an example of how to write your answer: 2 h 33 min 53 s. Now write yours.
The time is 11 h 08 min 29 s
